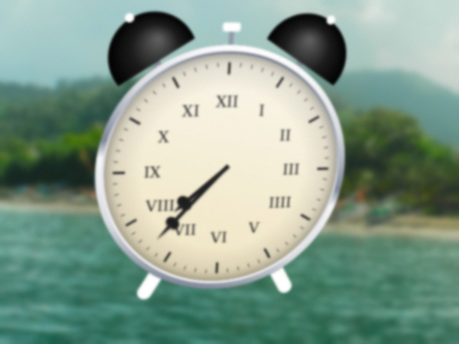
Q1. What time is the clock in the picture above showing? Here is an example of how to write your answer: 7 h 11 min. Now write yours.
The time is 7 h 37 min
